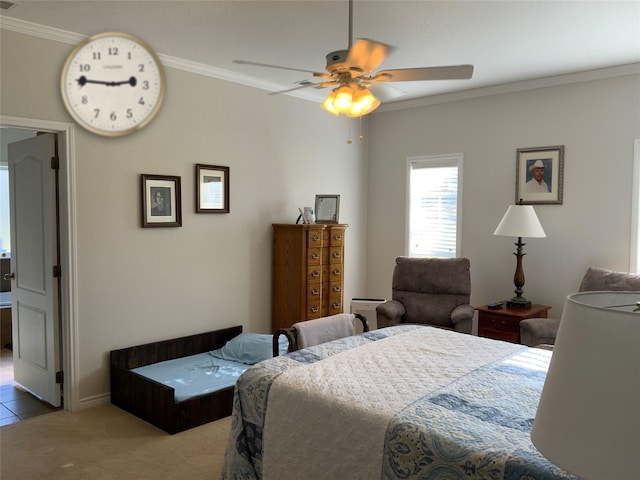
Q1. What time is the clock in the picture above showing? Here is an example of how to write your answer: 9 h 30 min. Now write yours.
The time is 2 h 46 min
